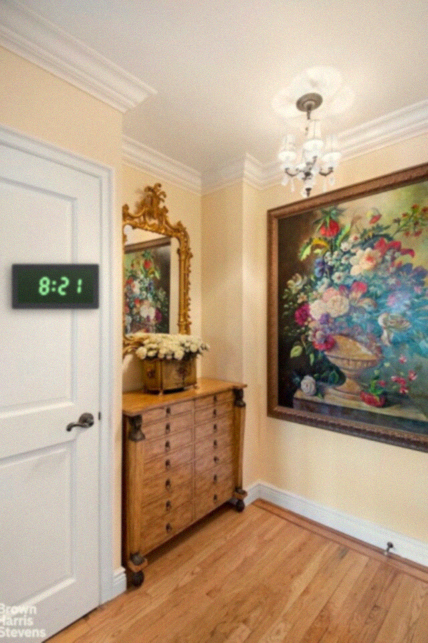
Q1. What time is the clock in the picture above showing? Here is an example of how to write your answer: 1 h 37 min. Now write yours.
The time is 8 h 21 min
